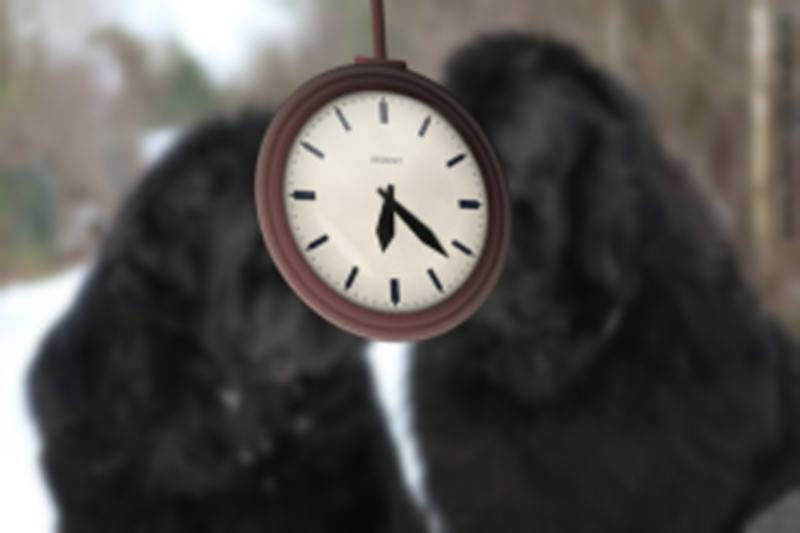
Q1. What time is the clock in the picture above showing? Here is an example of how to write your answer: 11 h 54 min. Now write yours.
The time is 6 h 22 min
